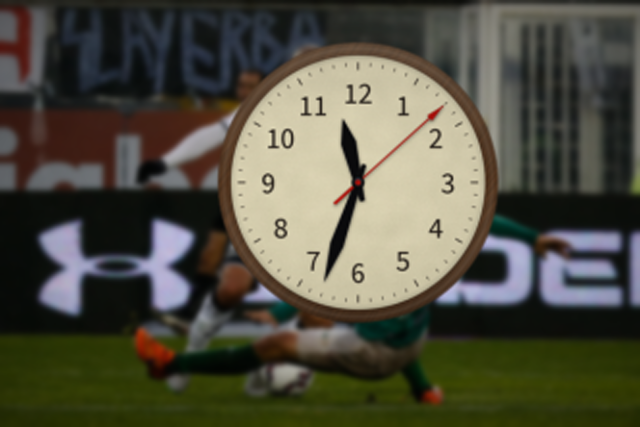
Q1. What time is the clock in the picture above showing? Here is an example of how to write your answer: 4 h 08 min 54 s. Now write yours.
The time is 11 h 33 min 08 s
